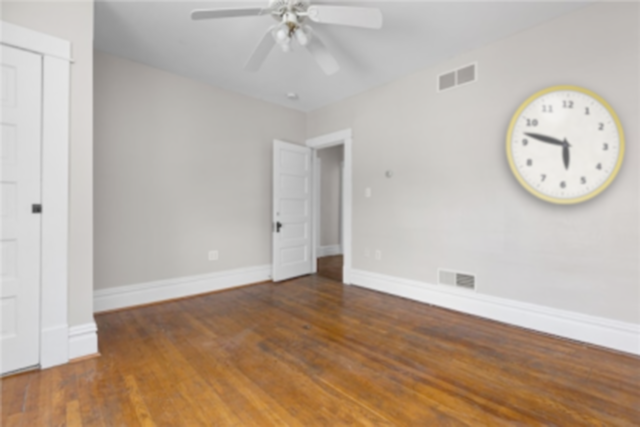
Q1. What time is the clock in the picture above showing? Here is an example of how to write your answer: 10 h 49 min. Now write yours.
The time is 5 h 47 min
